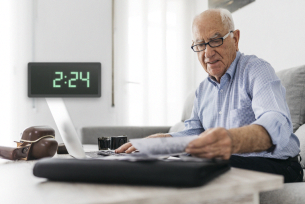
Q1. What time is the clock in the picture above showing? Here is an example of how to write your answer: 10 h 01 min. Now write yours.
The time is 2 h 24 min
